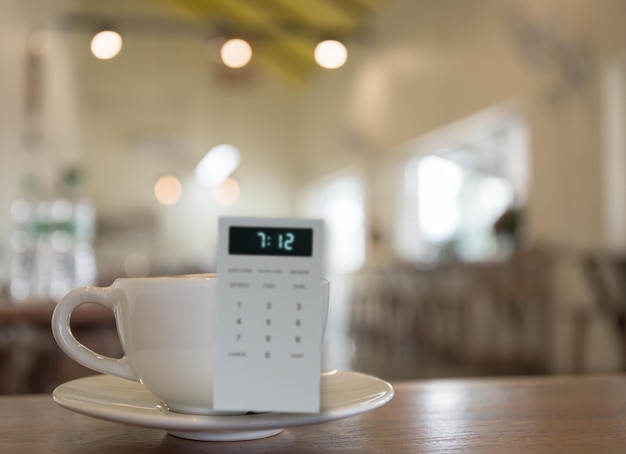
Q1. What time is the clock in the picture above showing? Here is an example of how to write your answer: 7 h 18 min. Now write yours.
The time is 7 h 12 min
